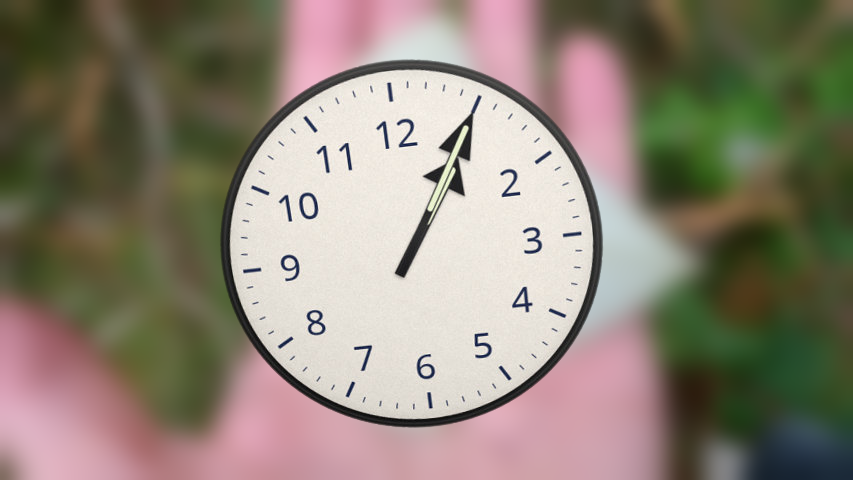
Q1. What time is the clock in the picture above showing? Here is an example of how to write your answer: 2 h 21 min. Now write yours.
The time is 1 h 05 min
